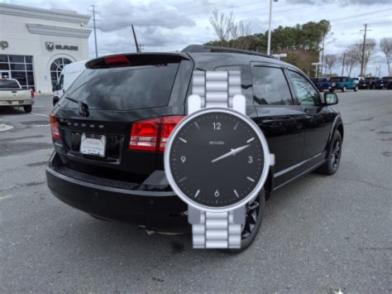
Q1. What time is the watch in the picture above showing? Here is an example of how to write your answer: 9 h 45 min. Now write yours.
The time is 2 h 11 min
